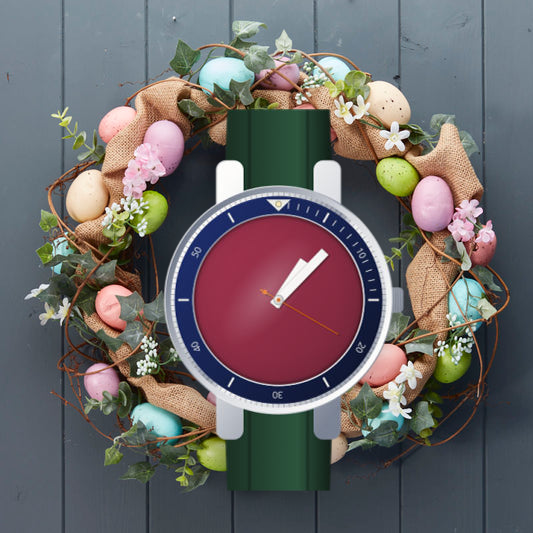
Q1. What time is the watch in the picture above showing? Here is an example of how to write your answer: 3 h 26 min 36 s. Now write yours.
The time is 1 h 07 min 20 s
